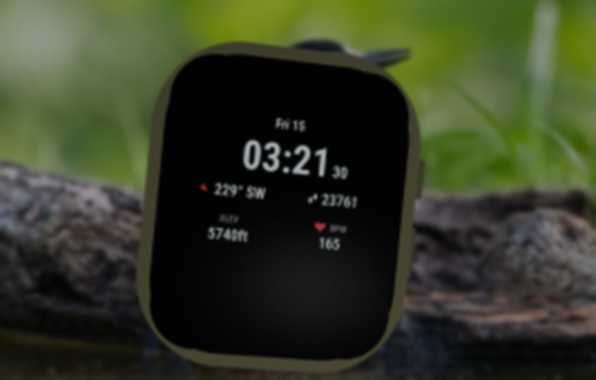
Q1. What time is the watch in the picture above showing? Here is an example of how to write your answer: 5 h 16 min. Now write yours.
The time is 3 h 21 min
